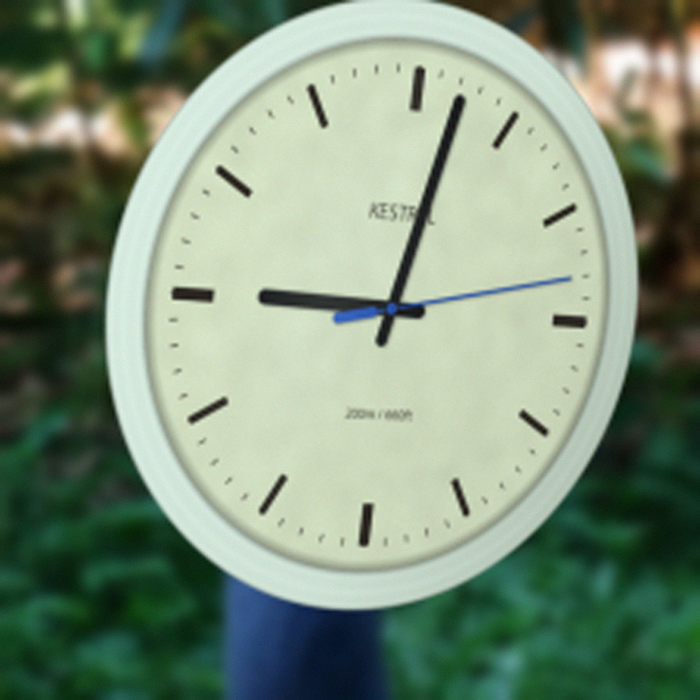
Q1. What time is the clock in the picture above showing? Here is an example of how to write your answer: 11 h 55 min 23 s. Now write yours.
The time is 9 h 02 min 13 s
